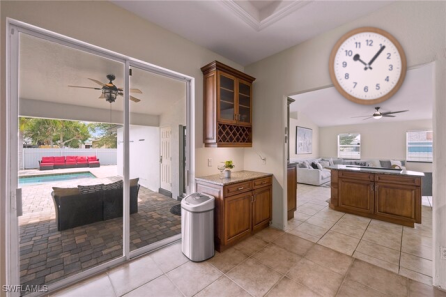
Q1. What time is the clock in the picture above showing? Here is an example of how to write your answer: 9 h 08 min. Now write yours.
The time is 10 h 06 min
